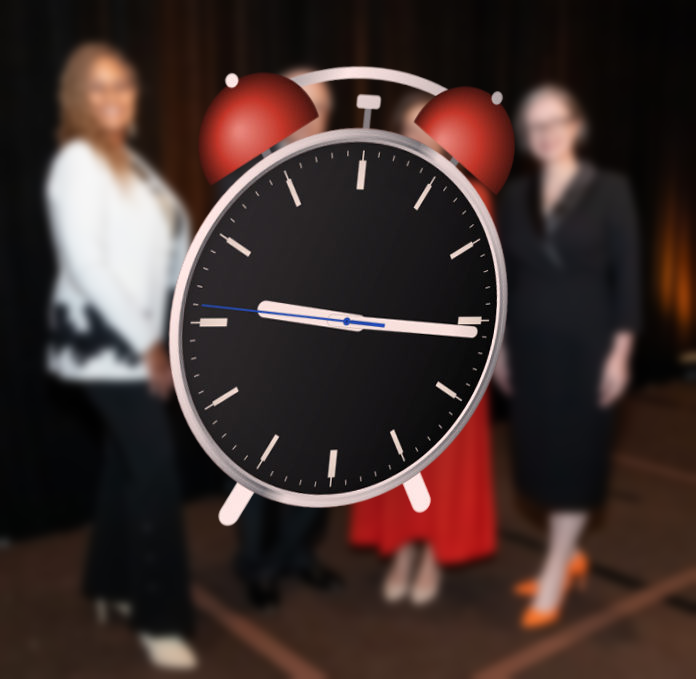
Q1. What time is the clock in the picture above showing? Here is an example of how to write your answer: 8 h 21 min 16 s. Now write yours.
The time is 9 h 15 min 46 s
